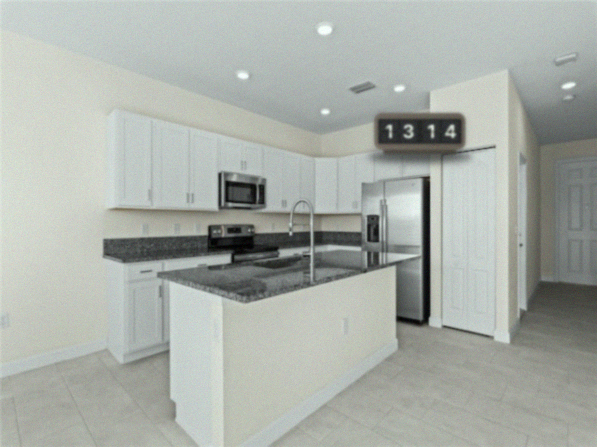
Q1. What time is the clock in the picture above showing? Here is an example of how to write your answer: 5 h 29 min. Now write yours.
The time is 13 h 14 min
